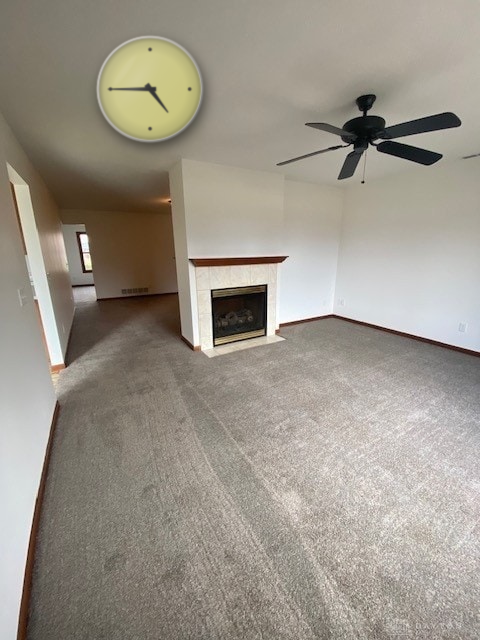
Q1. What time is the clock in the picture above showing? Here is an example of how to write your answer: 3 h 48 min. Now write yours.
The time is 4 h 45 min
